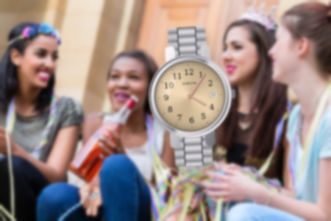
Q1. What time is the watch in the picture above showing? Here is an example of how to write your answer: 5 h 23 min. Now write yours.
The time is 4 h 06 min
